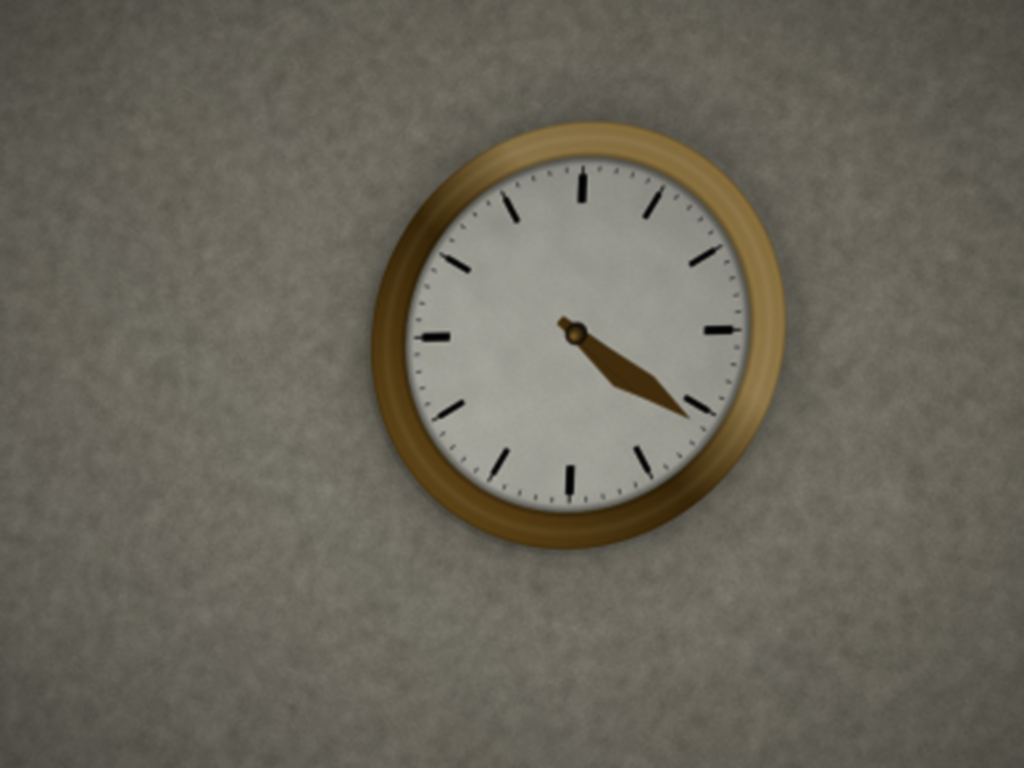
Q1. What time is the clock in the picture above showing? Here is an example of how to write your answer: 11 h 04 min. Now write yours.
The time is 4 h 21 min
